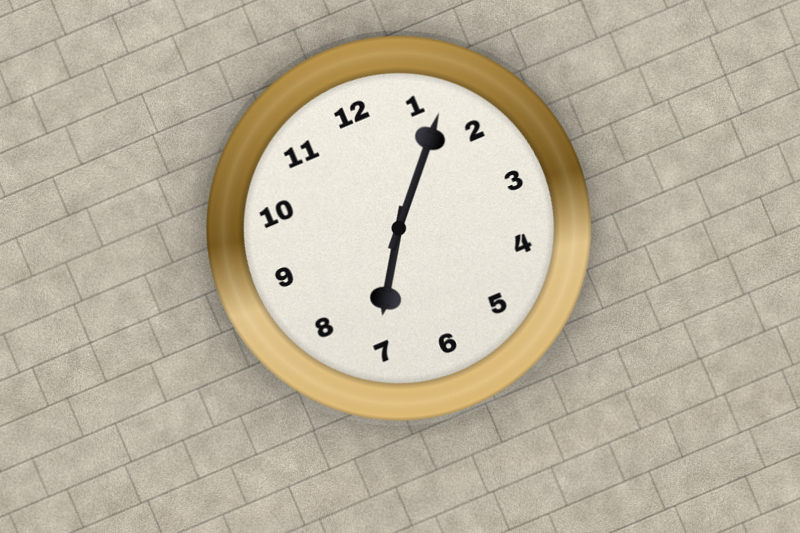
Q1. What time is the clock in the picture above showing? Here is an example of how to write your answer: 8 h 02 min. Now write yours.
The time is 7 h 07 min
